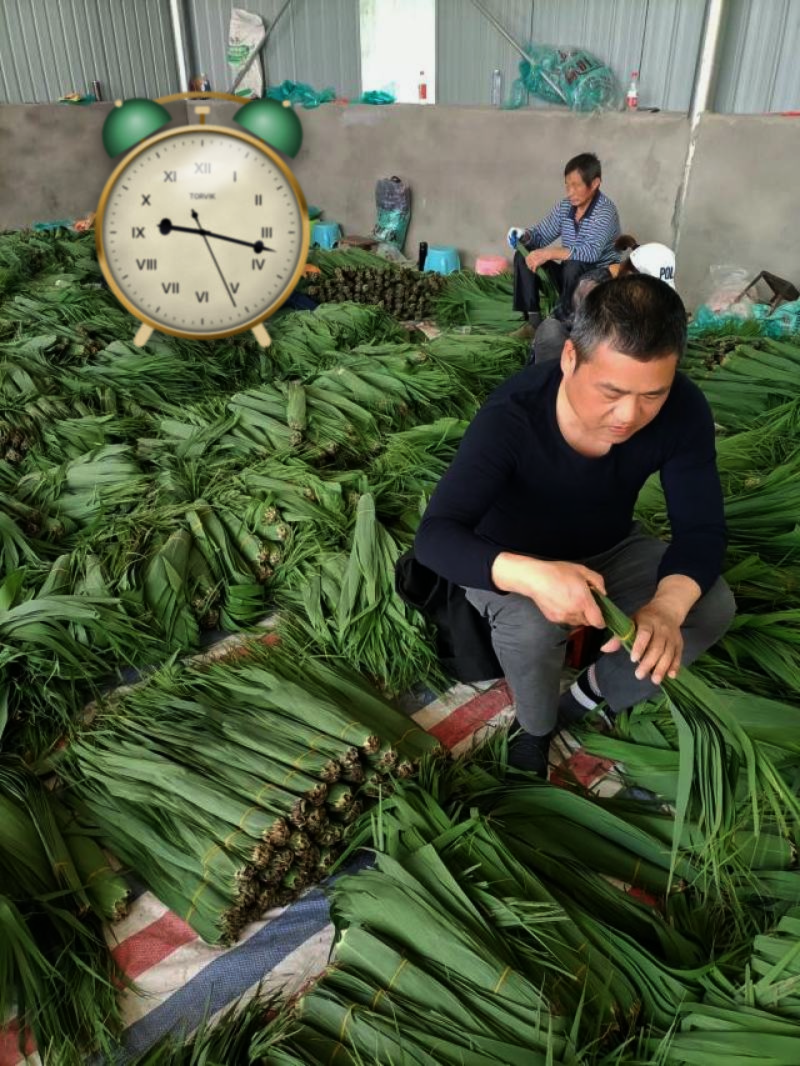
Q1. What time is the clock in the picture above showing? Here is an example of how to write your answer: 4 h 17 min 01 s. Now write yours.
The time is 9 h 17 min 26 s
